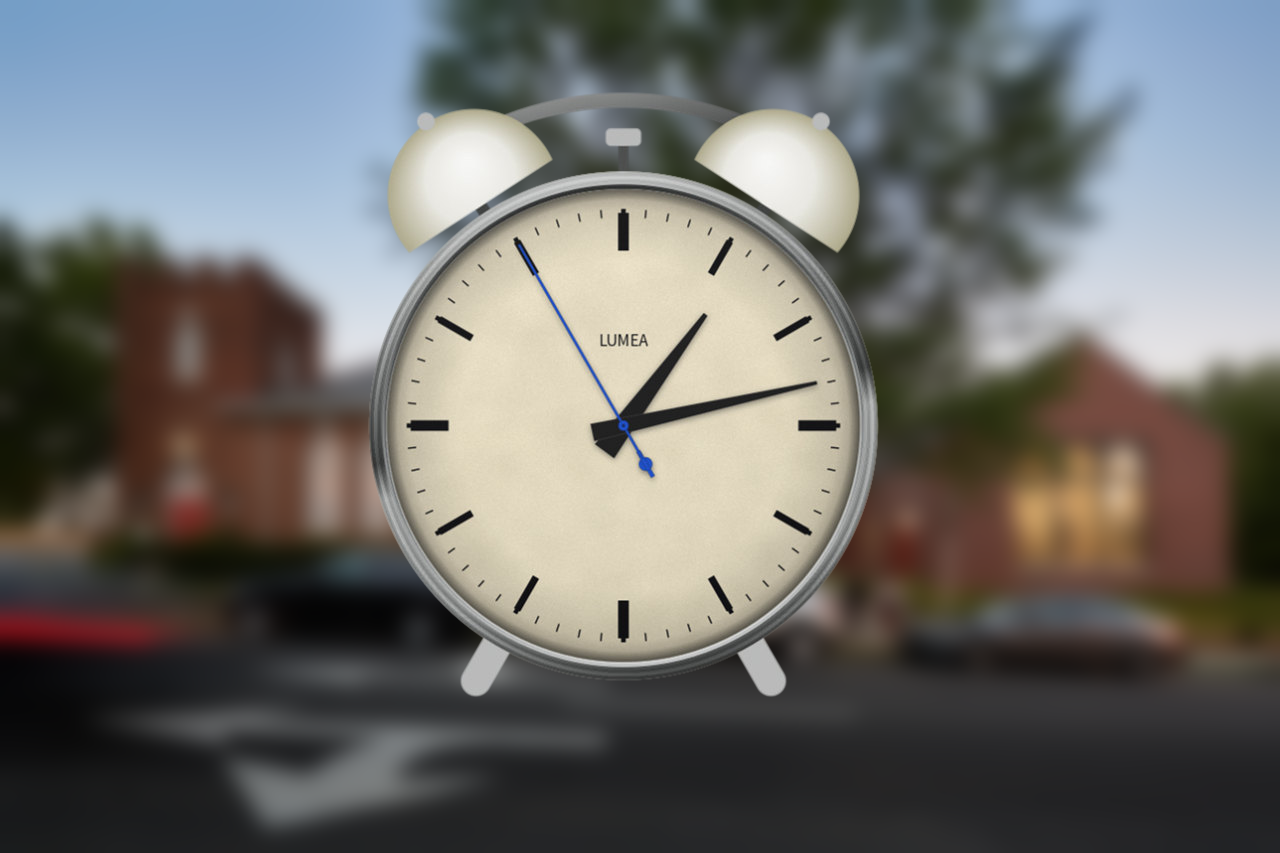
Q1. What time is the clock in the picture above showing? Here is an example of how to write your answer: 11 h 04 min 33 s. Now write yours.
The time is 1 h 12 min 55 s
